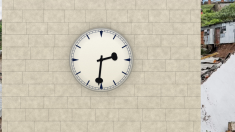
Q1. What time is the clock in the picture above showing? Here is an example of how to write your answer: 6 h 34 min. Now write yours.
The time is 2 h 31 min
